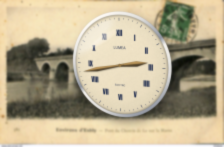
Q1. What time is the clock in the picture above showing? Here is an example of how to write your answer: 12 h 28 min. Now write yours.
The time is 2 h 43 min
